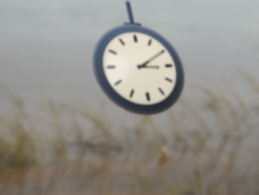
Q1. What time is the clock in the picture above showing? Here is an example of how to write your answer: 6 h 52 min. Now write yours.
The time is 3 h 10 min
